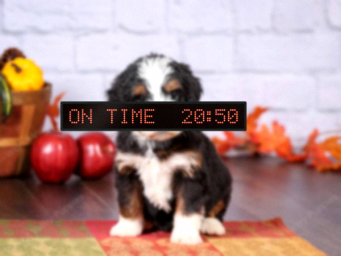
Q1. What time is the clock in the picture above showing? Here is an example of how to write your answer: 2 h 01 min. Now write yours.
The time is 20 h 50 min
